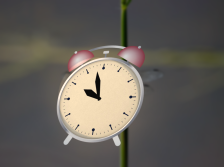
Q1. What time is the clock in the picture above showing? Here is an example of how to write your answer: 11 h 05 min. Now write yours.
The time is 9 h 58 min
